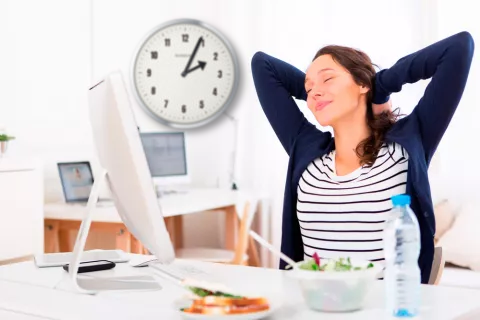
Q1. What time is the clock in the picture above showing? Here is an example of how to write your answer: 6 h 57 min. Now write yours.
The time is 2 h 04 min
